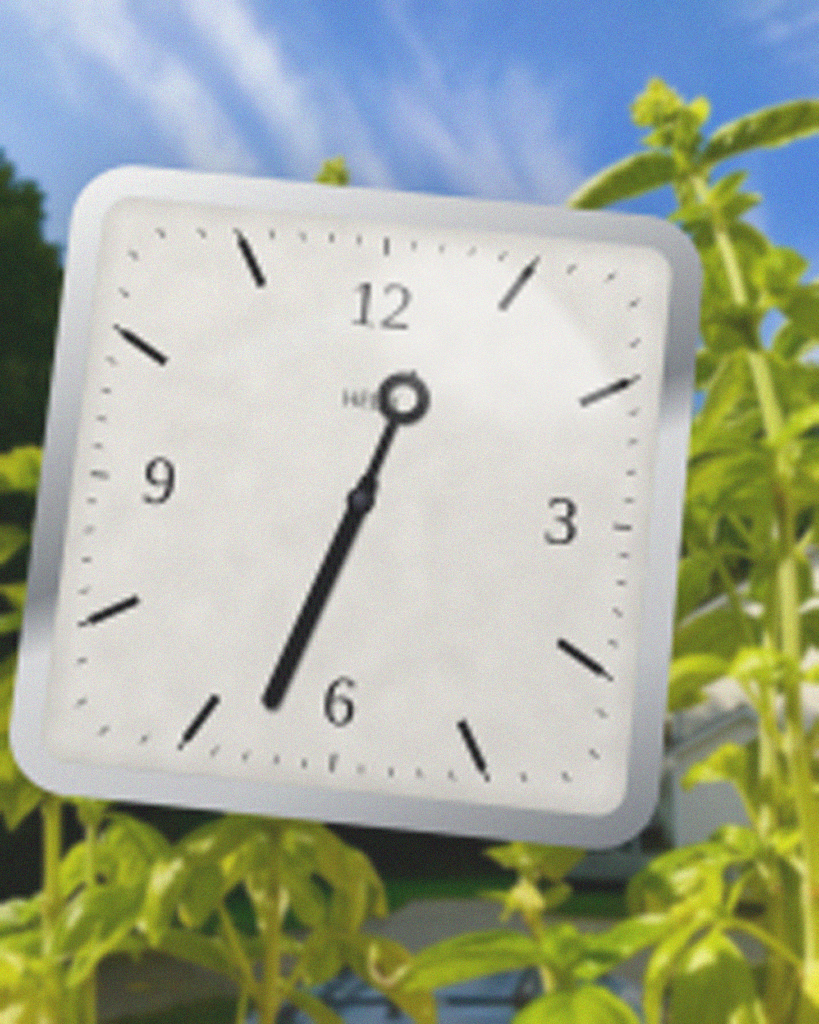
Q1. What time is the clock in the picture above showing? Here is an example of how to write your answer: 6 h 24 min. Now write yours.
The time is 12 h 33 min
